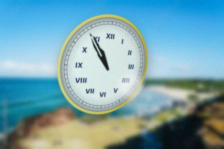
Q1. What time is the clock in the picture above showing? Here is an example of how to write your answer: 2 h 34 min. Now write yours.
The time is 10 h 54 min
